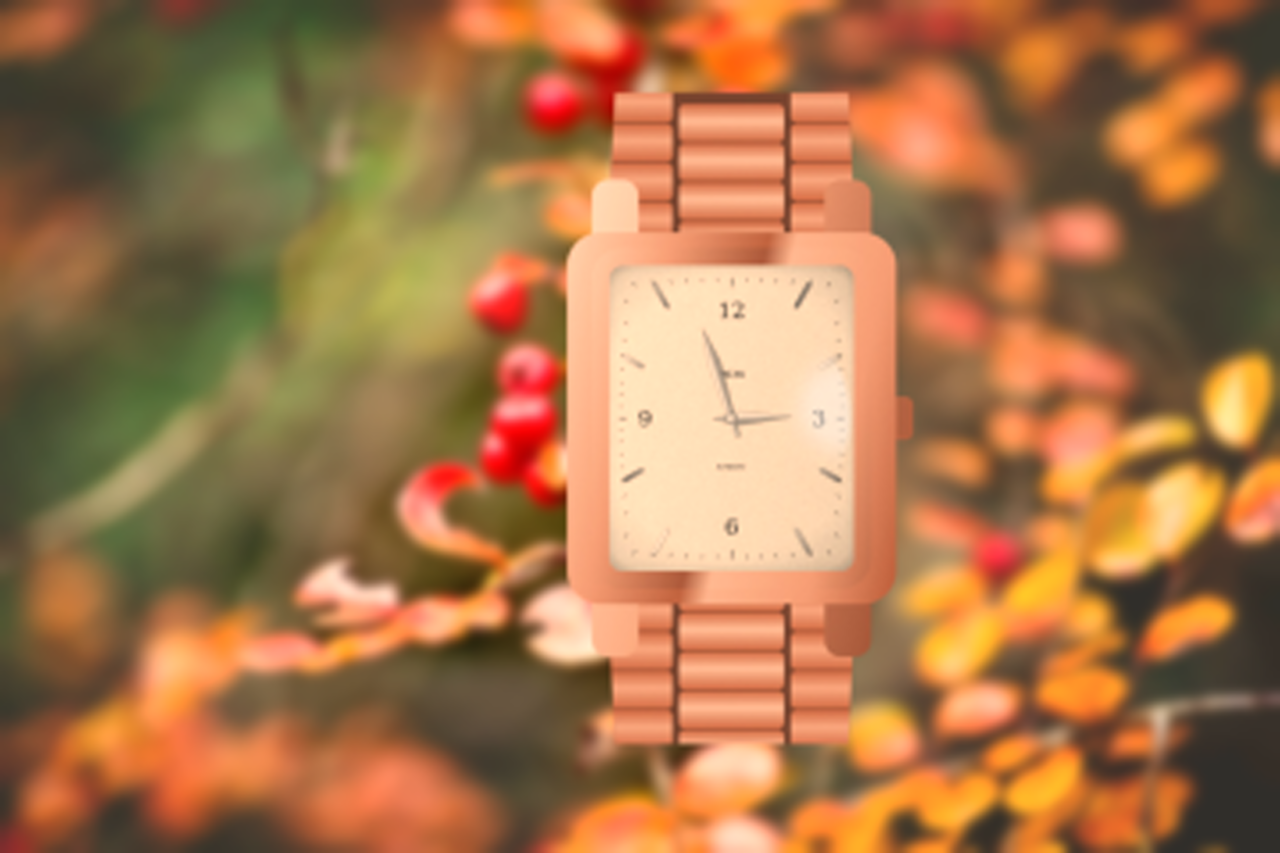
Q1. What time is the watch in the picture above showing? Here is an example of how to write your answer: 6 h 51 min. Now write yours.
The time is 2 h 57 min
